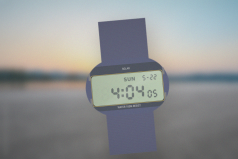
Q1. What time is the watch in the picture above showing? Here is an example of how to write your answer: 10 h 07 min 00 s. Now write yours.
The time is 4 h 04 min 05 s
